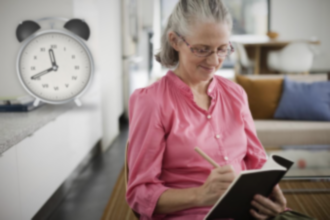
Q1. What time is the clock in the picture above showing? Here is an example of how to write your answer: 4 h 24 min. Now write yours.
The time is 11 h 41 min
